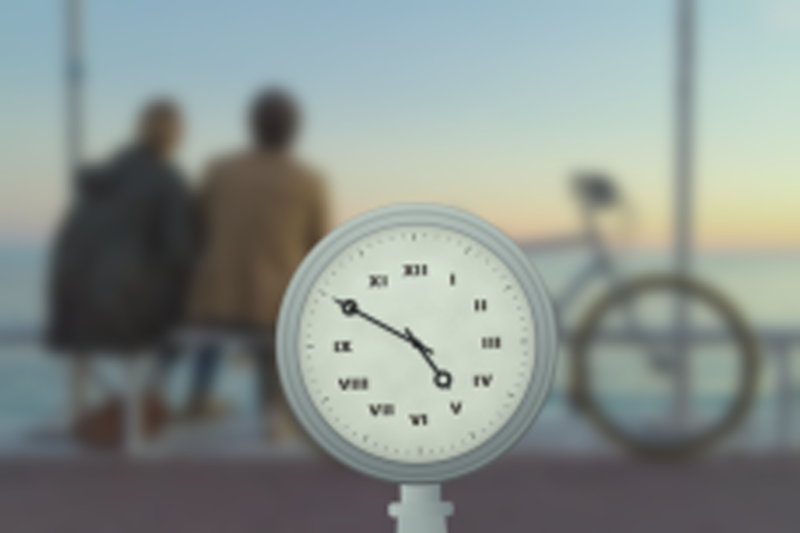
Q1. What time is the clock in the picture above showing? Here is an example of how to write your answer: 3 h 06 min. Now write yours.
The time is 4 h 50 min
